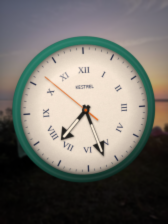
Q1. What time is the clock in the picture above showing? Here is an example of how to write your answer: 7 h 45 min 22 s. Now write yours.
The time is 7 h 26 min 52 s
